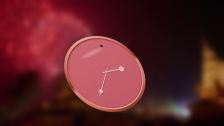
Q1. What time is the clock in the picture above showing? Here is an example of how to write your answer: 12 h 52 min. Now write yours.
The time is 2 h 34 min
